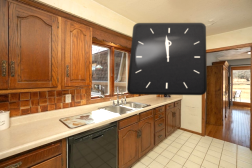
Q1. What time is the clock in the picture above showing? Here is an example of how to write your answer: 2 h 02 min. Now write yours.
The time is 11 h 59 min
